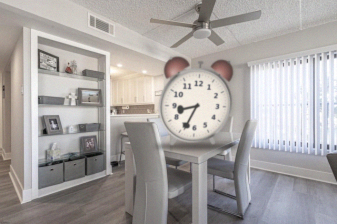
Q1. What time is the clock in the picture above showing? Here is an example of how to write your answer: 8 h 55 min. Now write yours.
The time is 8 h 34 min
